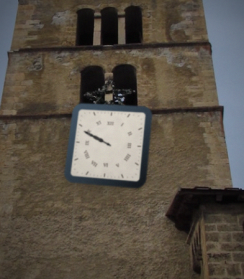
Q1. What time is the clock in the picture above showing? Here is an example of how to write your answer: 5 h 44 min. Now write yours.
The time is 9 h 49 min
